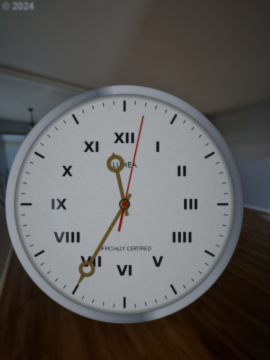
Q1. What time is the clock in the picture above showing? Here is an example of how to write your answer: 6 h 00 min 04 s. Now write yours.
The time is 11 h 35 min 02 s
